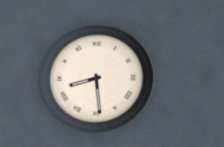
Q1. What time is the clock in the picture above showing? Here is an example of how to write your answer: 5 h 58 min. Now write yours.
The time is 8 h 29 min
